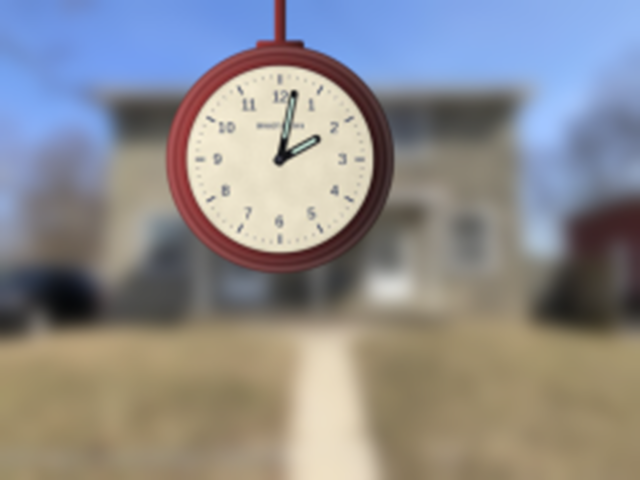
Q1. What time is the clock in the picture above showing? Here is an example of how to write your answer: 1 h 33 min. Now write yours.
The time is 2 h 02 min
